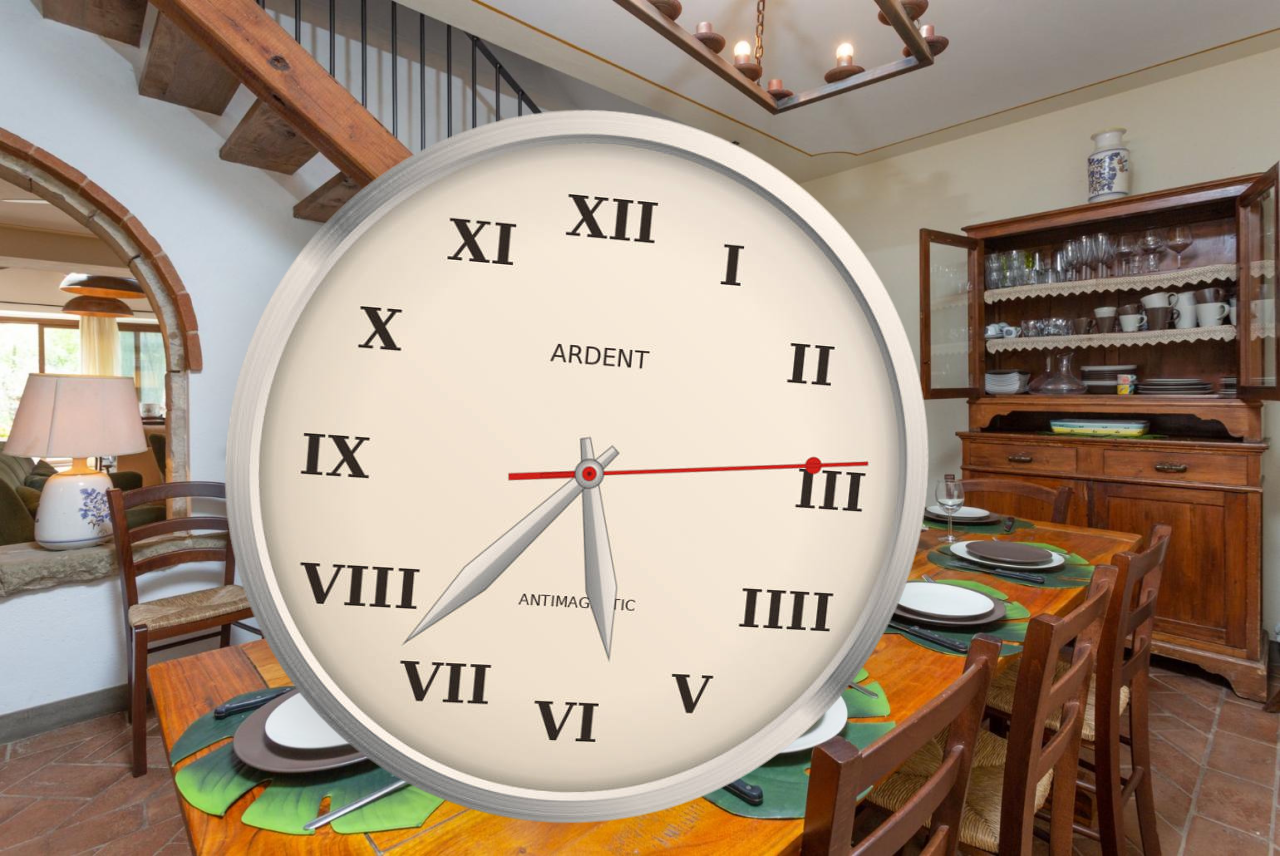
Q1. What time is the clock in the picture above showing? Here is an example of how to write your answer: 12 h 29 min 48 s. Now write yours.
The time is 5 h 37 min 14 s
